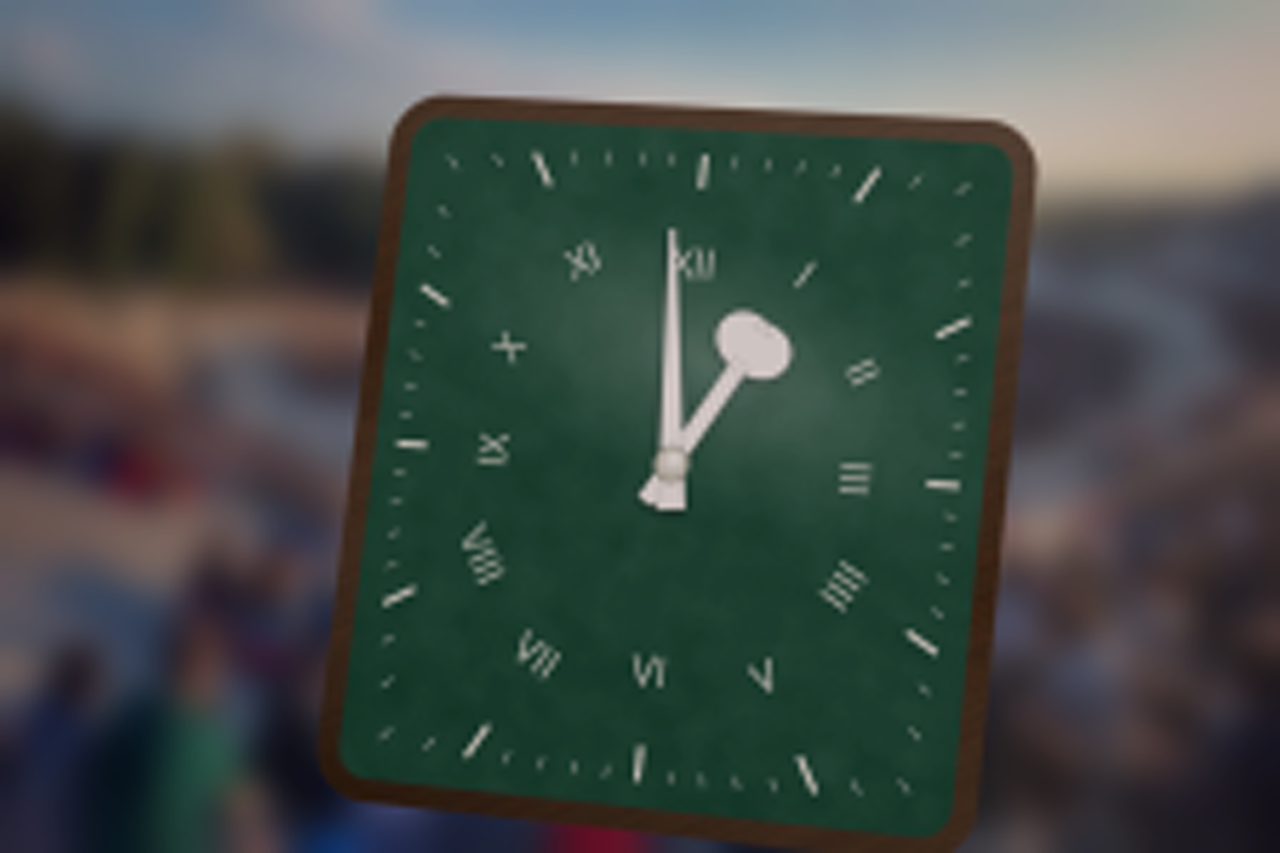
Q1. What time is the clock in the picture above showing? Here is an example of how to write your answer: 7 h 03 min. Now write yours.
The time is 12 h 59 min
